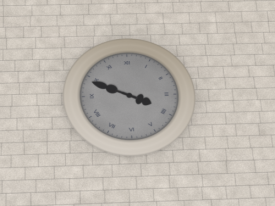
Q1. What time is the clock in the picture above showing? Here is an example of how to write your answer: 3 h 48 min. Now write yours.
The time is 3 h 49 min
